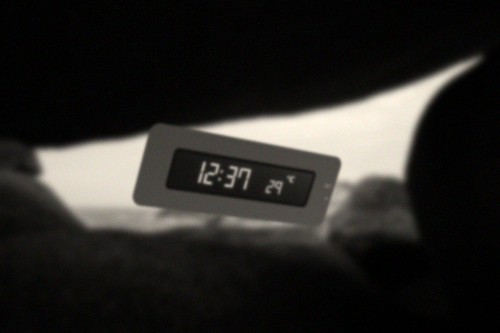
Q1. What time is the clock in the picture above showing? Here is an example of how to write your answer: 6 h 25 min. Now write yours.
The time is 12 h 37 min
